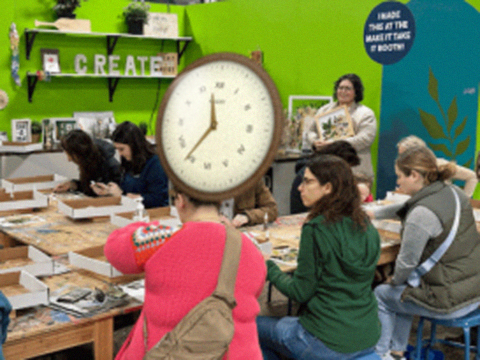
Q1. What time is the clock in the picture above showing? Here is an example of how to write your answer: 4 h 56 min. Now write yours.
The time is 11 h 36 min
